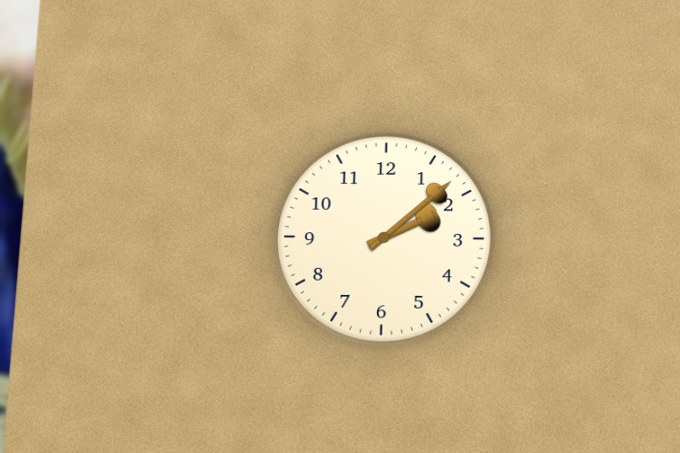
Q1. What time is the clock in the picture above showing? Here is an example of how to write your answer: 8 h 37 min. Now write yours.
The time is 2 h 08 min
